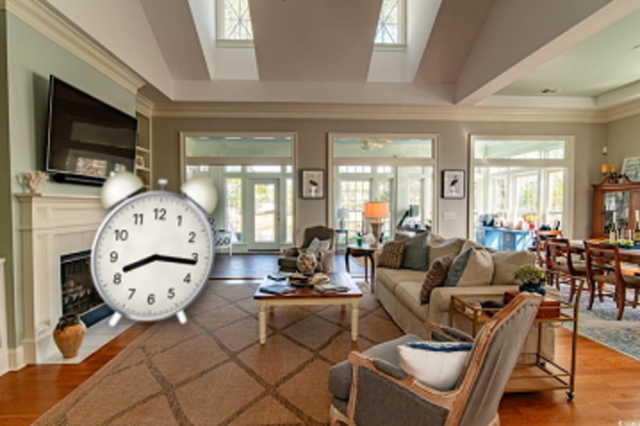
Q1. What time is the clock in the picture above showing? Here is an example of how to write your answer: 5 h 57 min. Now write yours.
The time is 8 h 16 min
